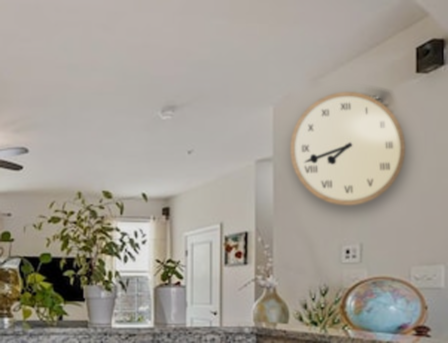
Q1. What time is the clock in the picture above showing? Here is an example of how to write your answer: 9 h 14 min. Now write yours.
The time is 7 h 42 min
